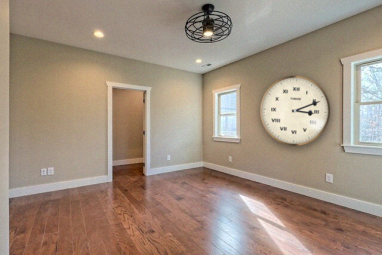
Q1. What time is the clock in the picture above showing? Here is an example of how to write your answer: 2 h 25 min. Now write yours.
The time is 3 h 11 min
